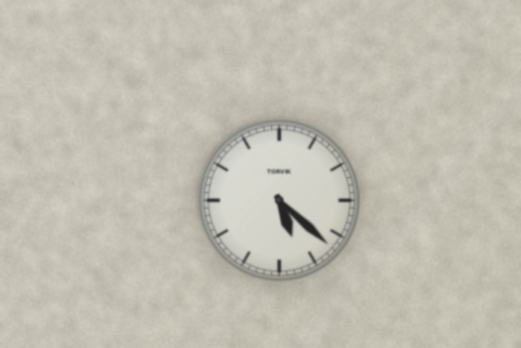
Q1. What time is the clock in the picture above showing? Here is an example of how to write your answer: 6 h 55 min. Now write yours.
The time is 5 h 22 min
